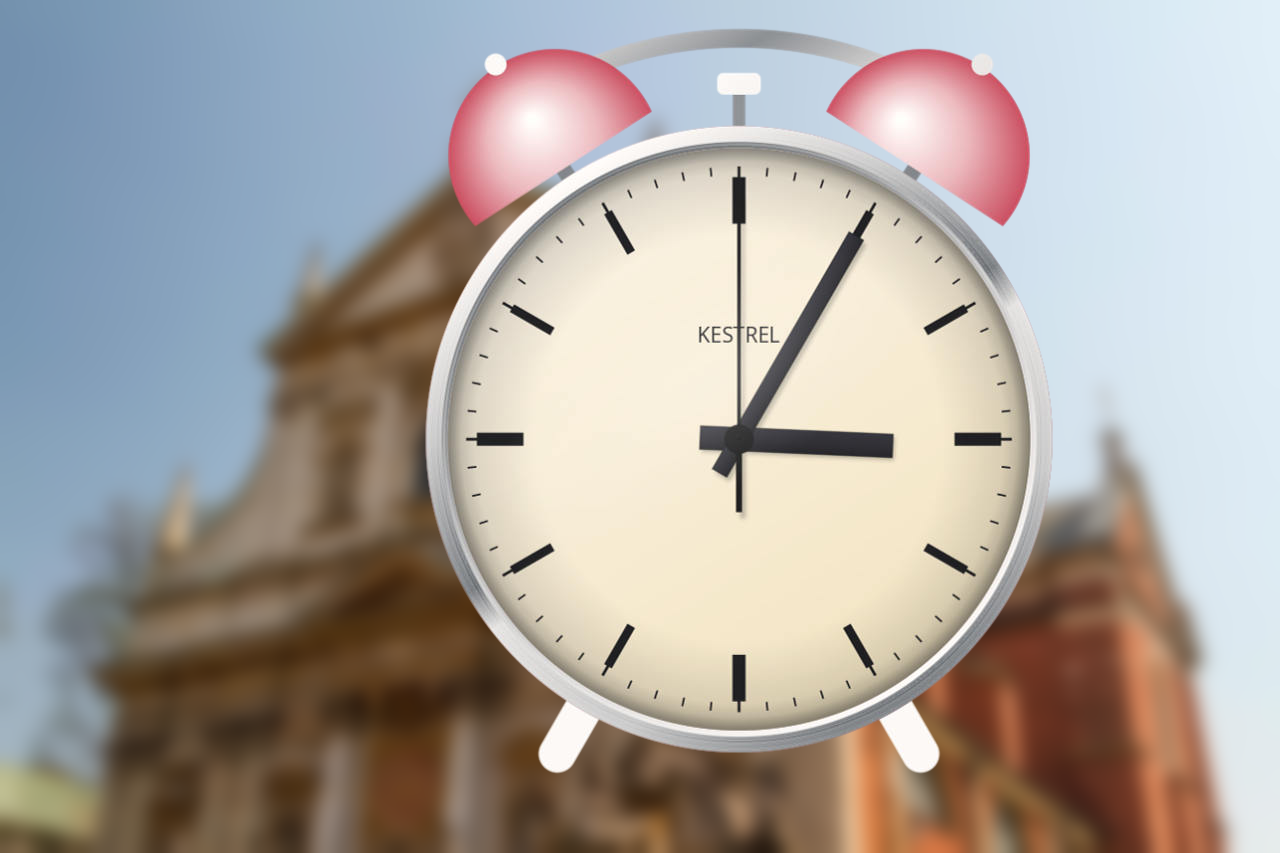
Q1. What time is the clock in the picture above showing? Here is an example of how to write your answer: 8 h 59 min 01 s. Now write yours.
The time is 3 h 05 min 00 s
